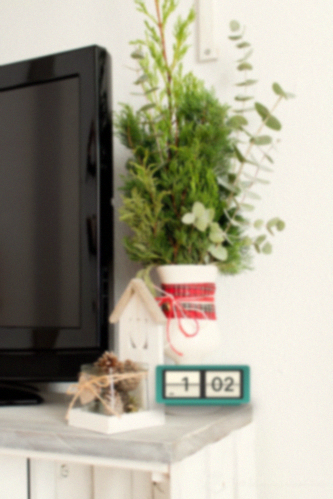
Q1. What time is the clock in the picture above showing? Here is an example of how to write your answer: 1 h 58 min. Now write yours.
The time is 1 h 02 min
